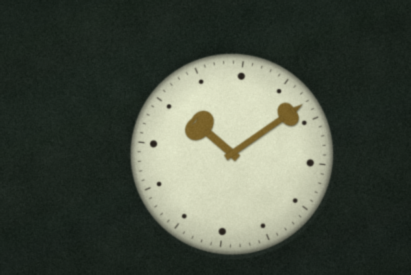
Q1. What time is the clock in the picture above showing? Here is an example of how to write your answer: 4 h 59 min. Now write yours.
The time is 10 h 08 min
